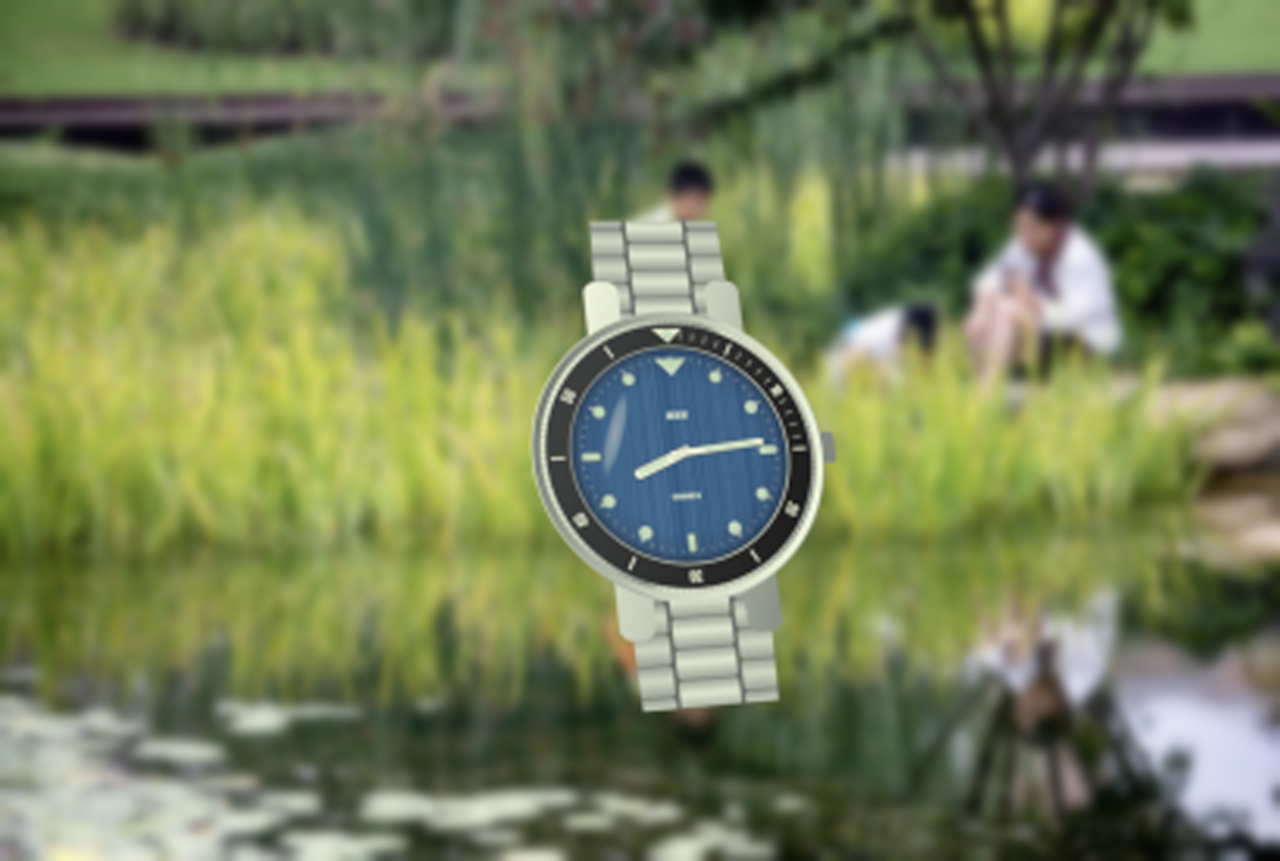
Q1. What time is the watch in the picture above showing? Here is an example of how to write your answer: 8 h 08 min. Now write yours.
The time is 8 h 14 min
